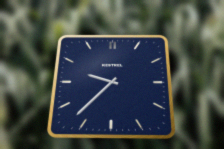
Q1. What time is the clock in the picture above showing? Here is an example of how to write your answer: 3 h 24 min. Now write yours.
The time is 9 h 37 min
